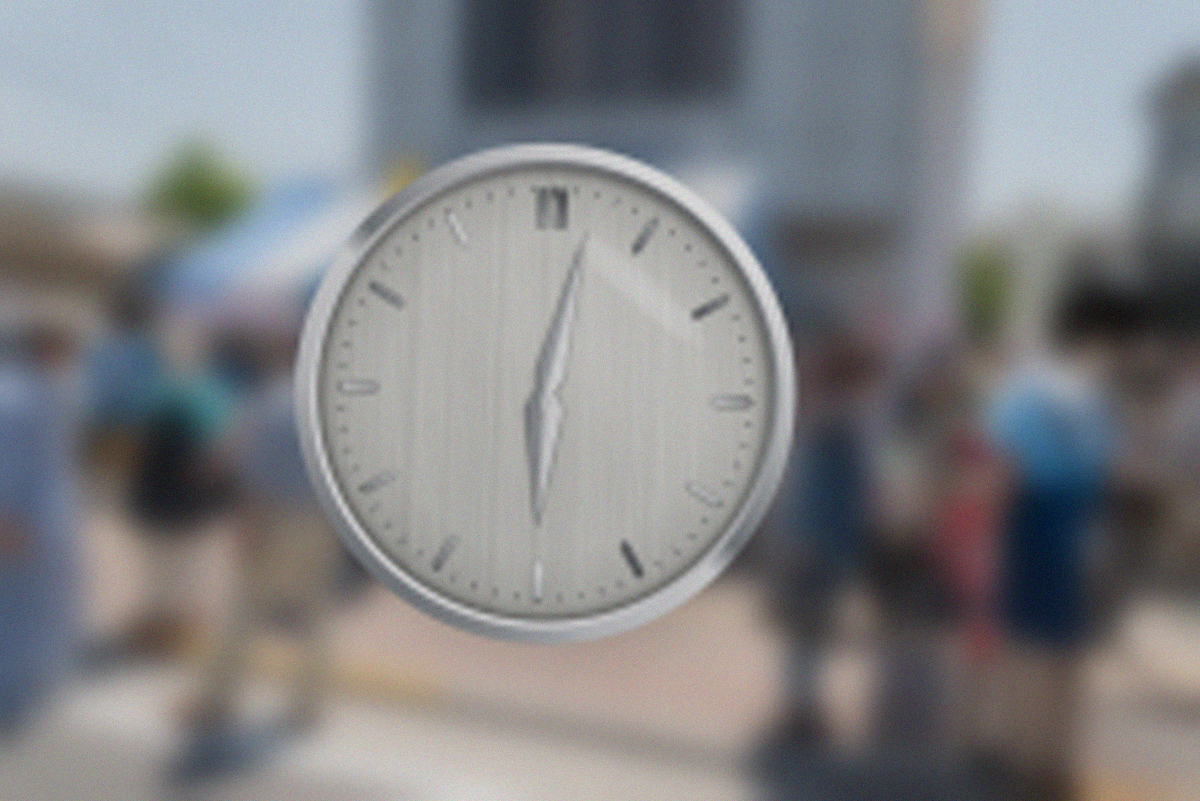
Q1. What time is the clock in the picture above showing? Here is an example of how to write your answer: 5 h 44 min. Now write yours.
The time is 6 h 02 min
